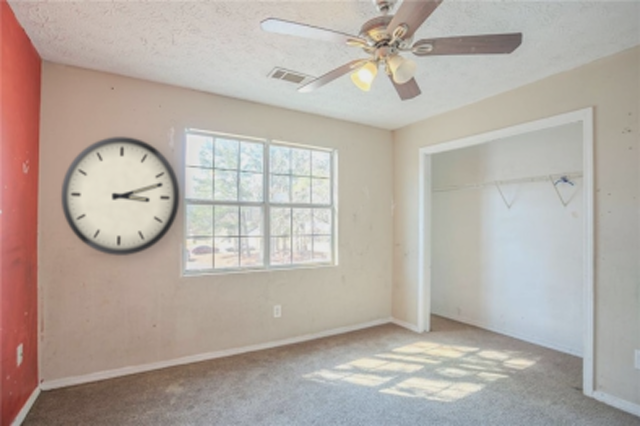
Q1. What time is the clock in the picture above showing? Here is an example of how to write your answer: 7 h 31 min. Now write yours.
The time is 3 h 12 min
